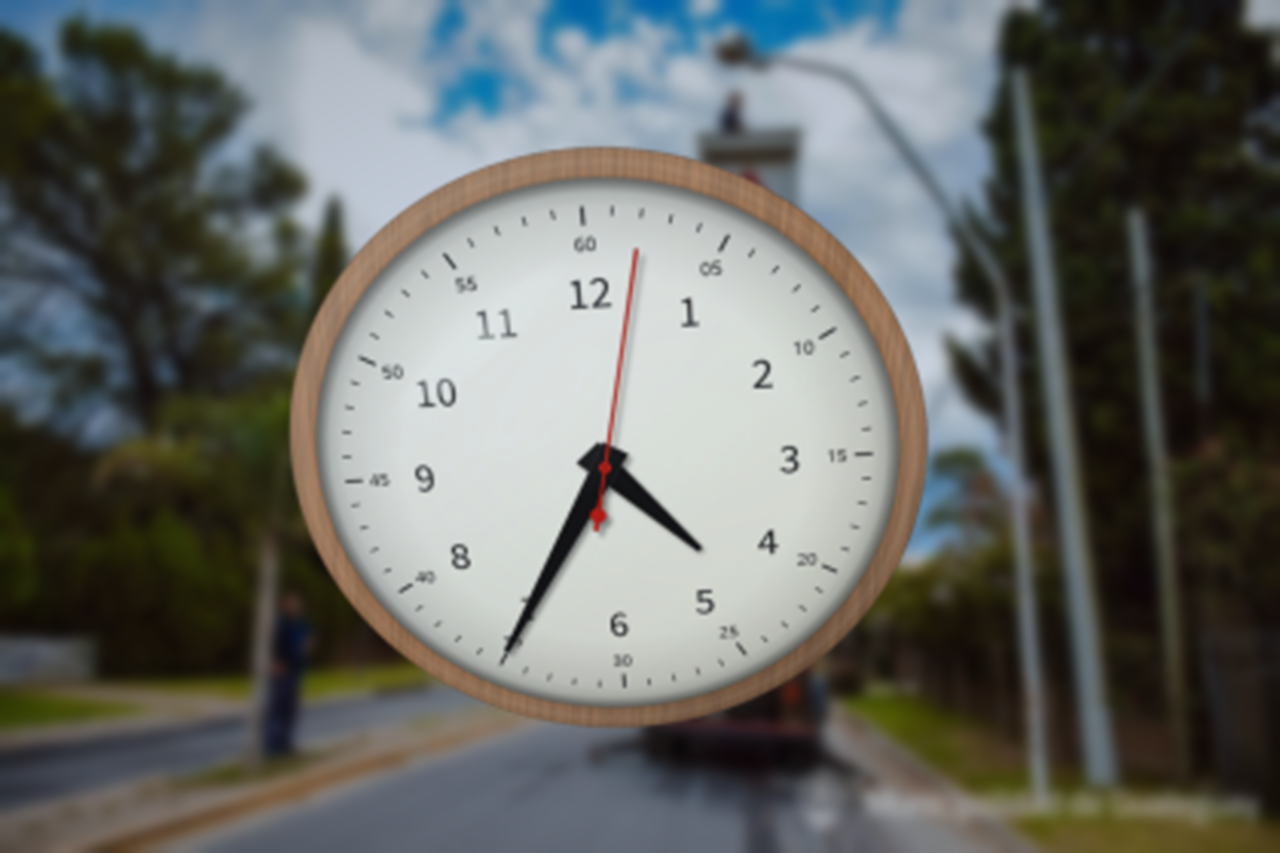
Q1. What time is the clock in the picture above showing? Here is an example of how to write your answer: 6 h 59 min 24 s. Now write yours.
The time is 4 h 35 min 02 s
